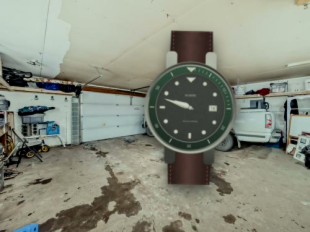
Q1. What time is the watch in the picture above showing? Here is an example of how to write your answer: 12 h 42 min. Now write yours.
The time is 9 h 48 min
